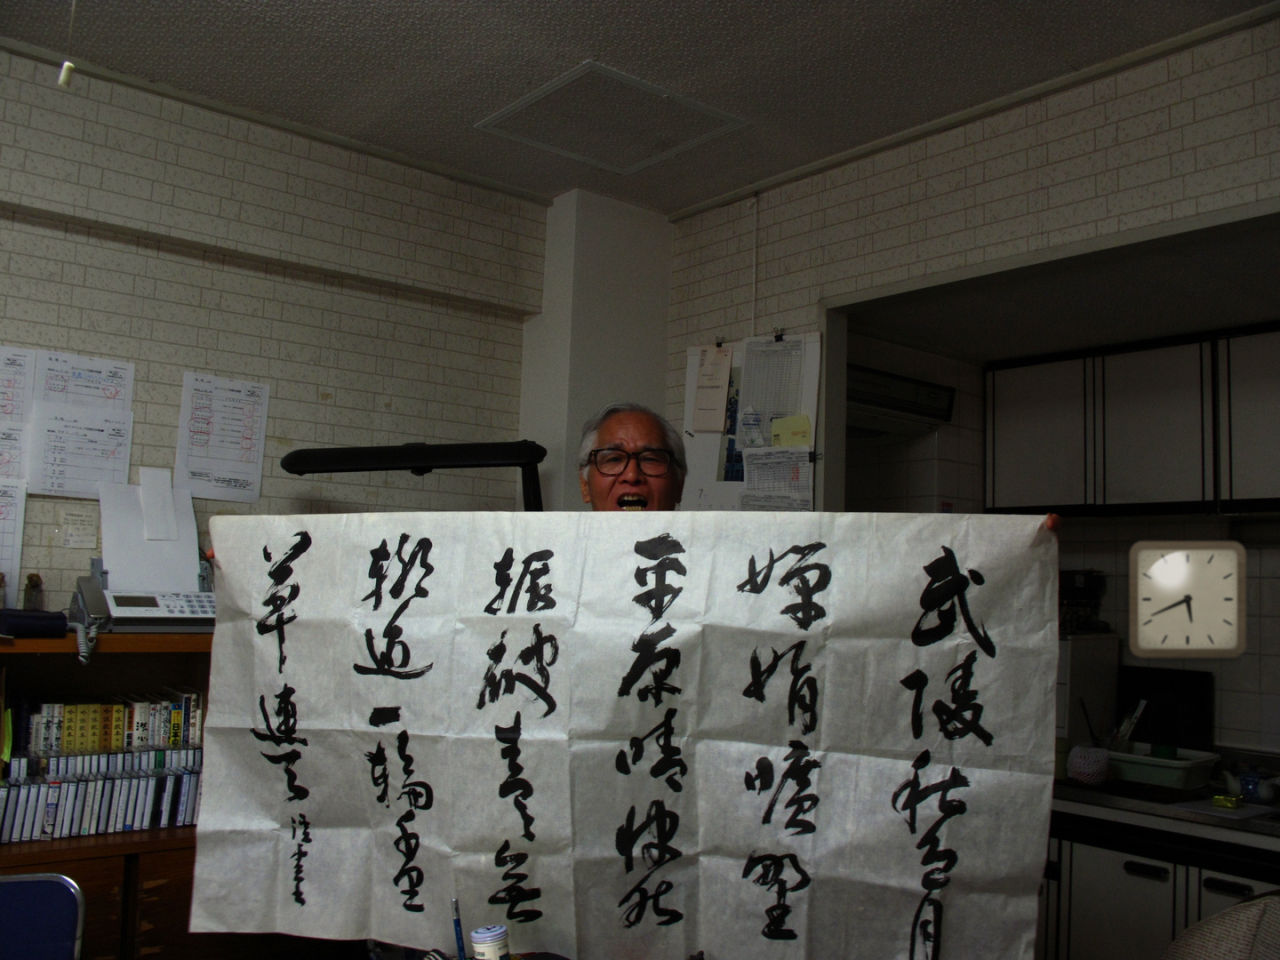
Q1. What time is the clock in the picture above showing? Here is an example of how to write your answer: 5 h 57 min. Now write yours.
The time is 5 h 41 min
